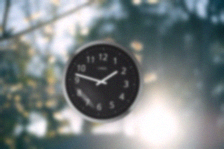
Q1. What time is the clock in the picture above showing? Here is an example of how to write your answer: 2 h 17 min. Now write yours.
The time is 1 h 47 min
